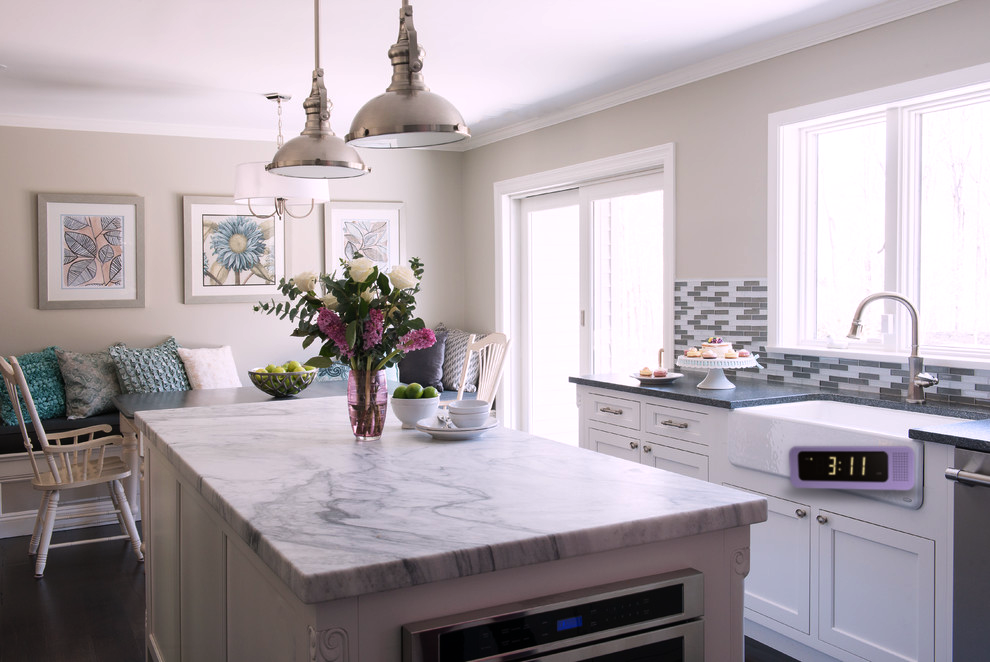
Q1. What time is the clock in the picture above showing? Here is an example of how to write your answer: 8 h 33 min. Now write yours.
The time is 3 h 11 min
